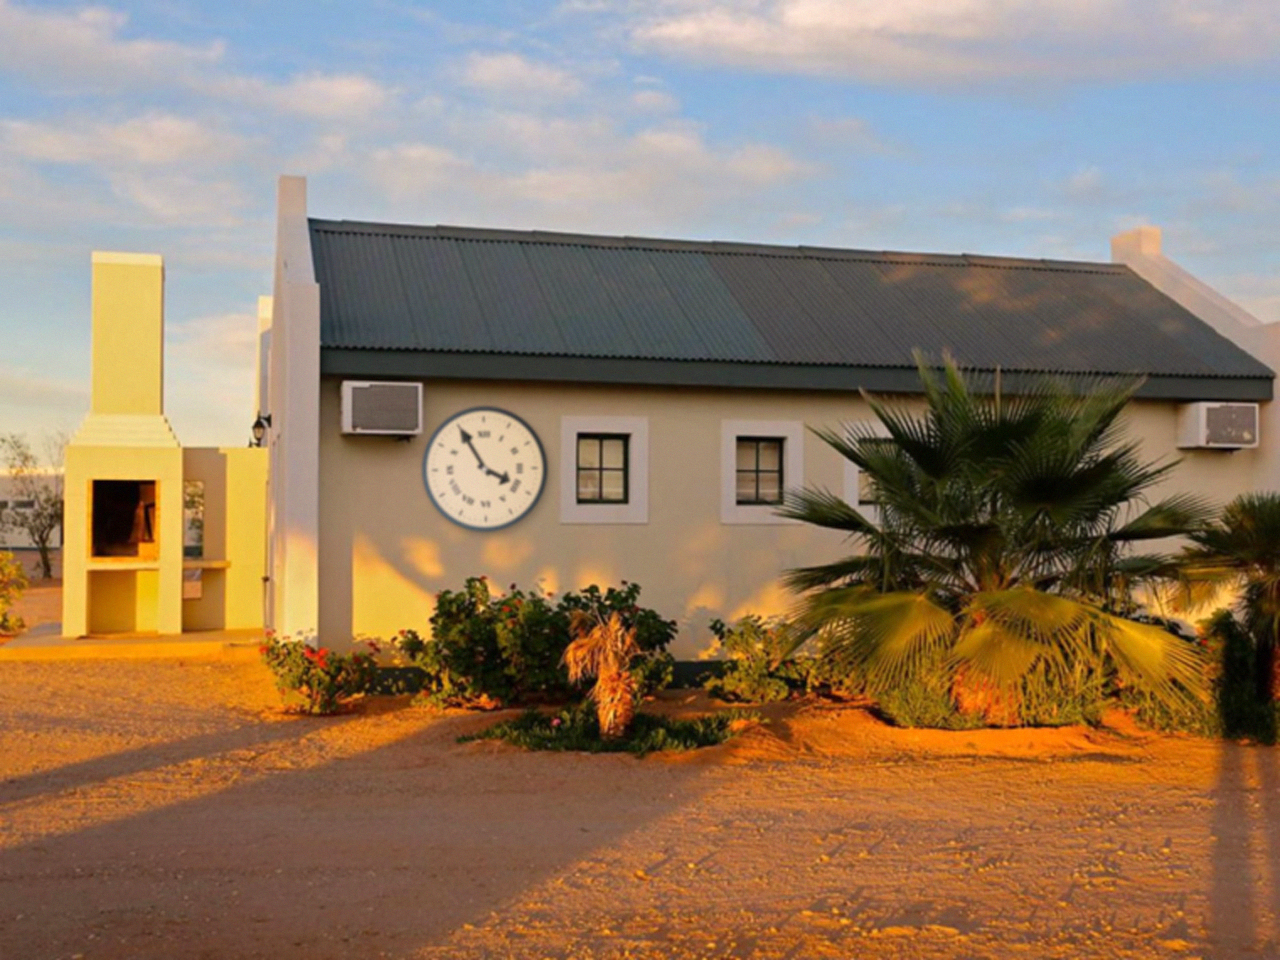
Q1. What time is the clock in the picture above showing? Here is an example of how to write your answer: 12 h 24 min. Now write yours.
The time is 3 h 55 min
